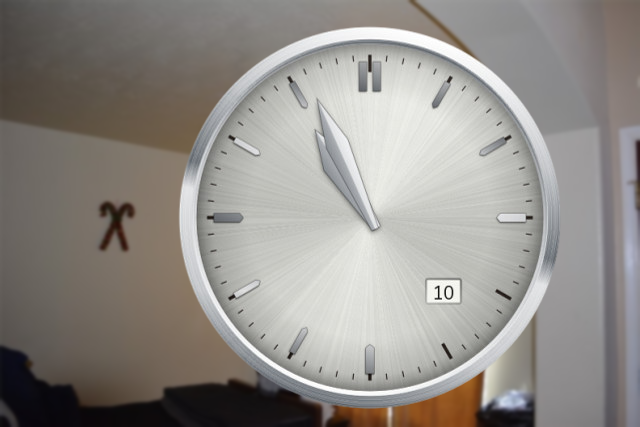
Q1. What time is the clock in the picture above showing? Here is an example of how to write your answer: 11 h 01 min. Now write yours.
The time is 10 h 56 min
